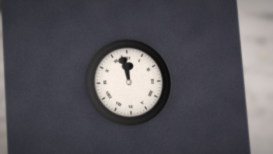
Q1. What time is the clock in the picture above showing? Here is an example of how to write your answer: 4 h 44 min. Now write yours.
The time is 11 h 58 min
